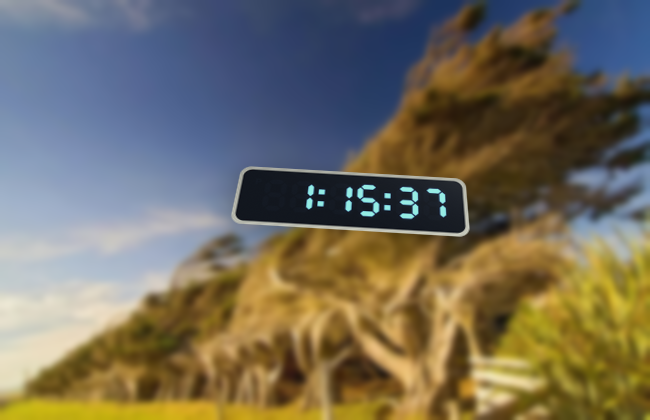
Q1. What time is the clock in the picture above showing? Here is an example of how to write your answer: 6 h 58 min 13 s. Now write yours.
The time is 1 h 15 min 37 s
